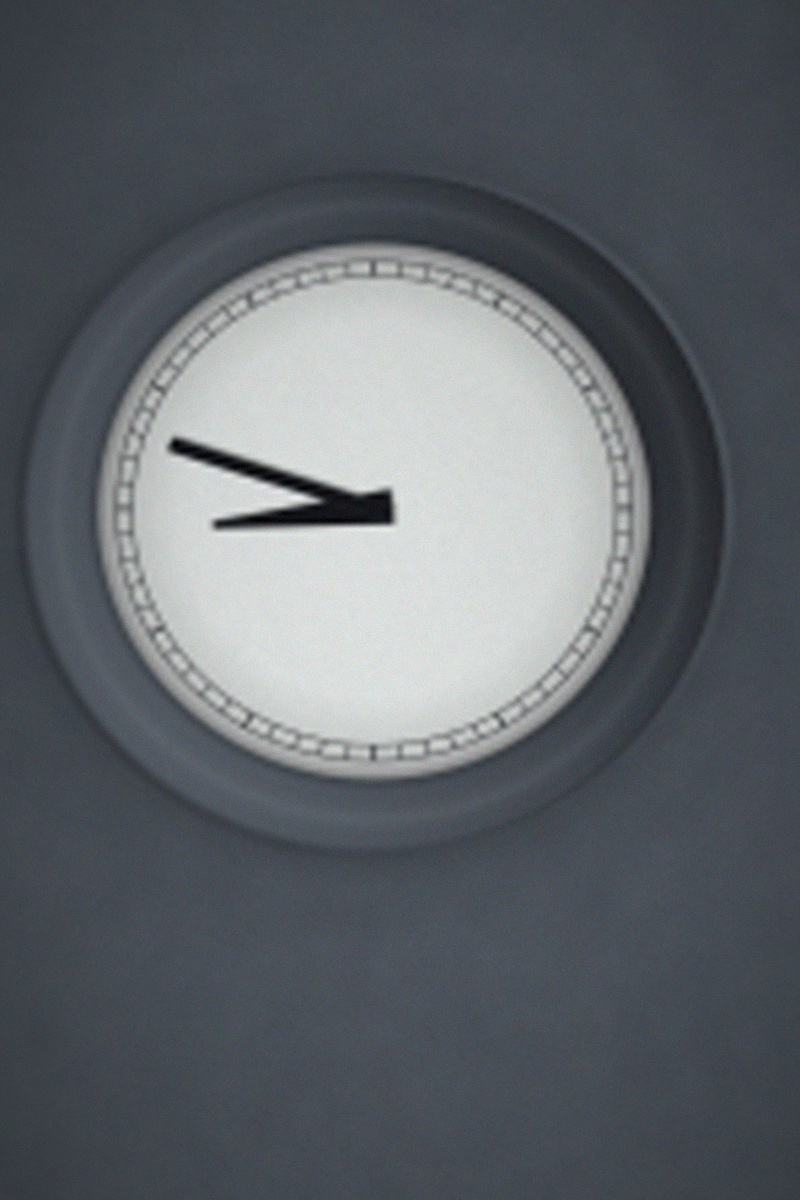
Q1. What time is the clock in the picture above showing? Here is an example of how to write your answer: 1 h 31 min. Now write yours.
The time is 8 h 48 min
